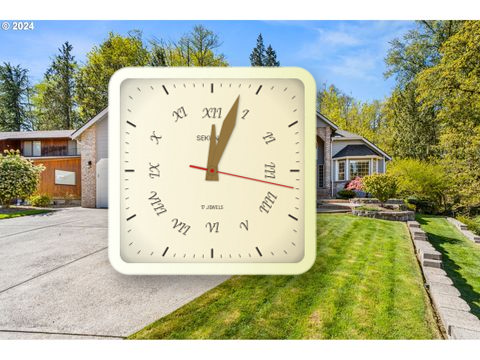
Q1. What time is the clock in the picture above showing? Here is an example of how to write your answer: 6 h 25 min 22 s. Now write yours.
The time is 12 h 03 min 17 s
